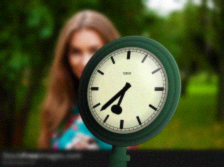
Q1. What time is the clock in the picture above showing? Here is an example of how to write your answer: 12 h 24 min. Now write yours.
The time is 6 h 38 min
